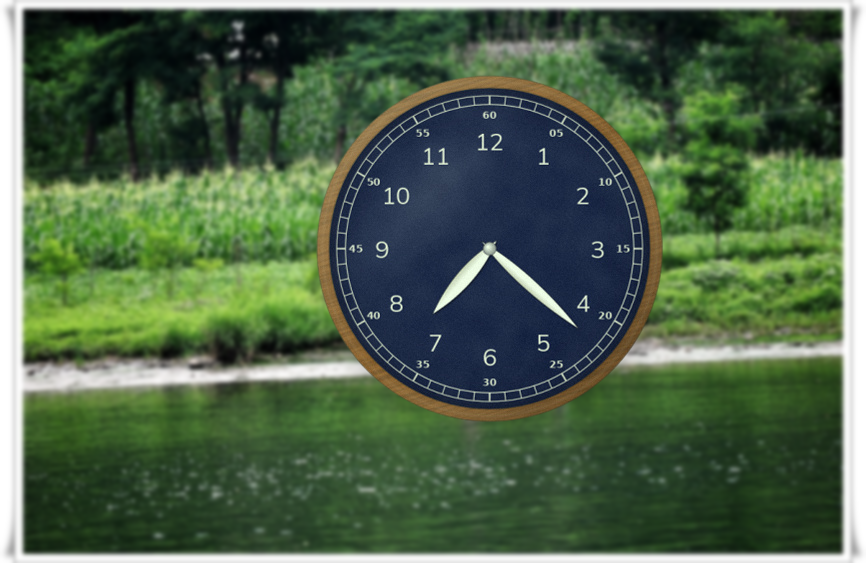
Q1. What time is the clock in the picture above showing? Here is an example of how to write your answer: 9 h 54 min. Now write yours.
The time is 7 h 22 min
